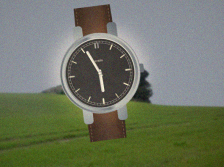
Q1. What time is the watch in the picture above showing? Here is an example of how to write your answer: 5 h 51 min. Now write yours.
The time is 5 h 56 min
